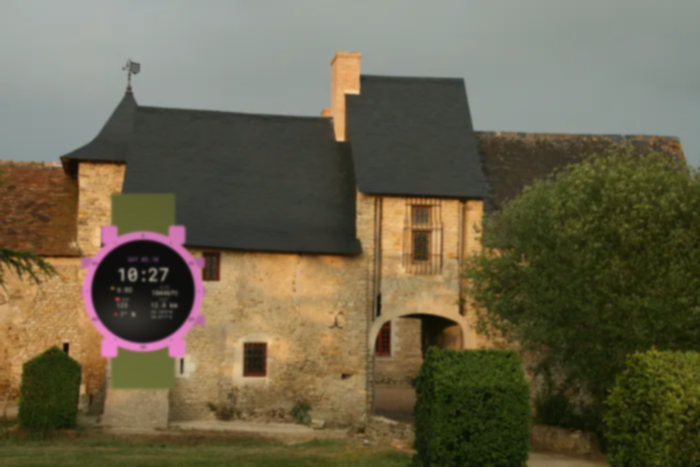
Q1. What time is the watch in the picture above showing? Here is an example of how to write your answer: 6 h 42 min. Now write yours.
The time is 10 h 27 min
